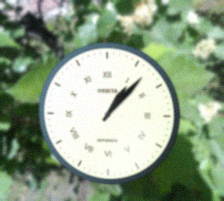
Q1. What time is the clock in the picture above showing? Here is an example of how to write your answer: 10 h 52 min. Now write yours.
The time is 1 h 07 min
